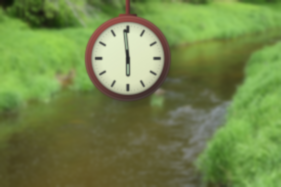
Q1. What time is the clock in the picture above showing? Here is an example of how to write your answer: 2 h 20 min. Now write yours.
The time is 5 h 59 min
